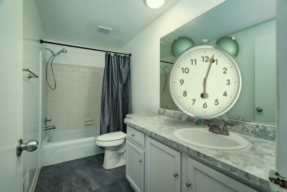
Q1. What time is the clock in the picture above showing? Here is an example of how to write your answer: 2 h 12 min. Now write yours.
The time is 6 h 03 min
